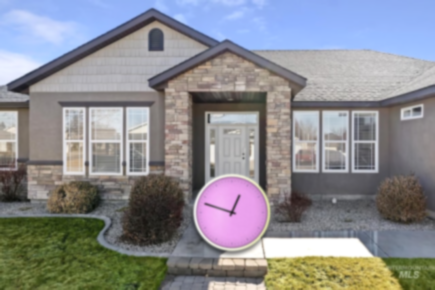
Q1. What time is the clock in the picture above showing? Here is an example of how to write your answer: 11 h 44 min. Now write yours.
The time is 12 h 48 min
